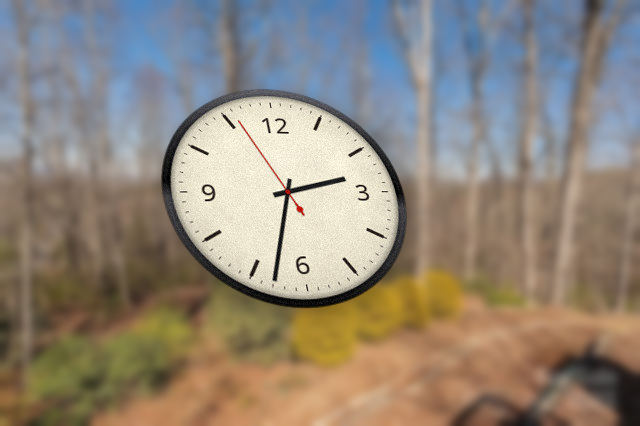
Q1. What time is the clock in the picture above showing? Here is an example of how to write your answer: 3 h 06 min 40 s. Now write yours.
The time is 2 h 32 min 56 s
